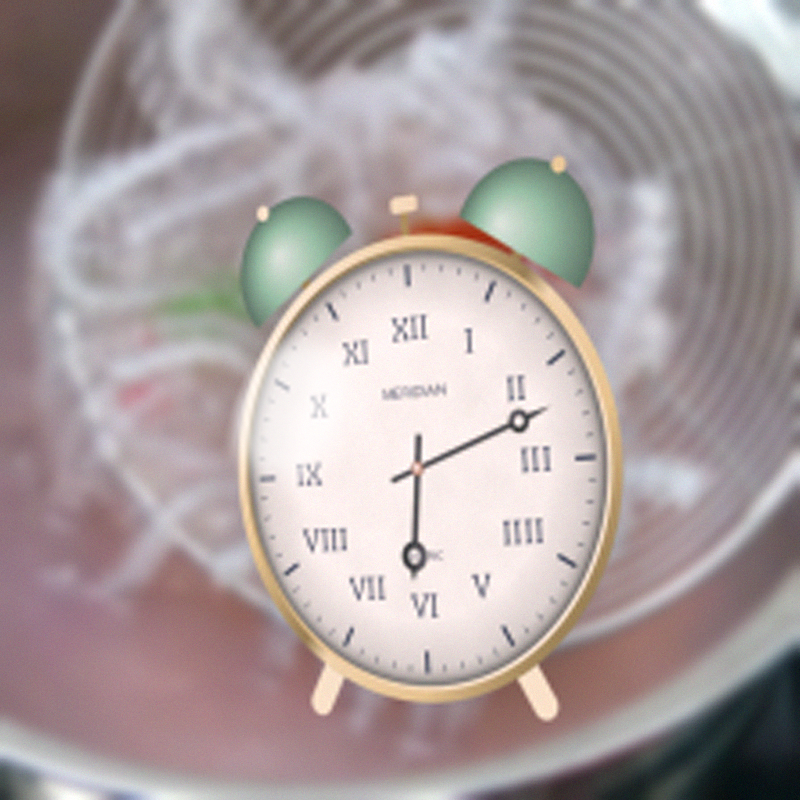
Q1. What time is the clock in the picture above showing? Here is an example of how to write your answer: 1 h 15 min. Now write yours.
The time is 6 h 12 min
